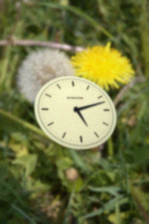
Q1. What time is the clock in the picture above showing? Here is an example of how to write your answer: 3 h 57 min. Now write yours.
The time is 5 h 12 min
